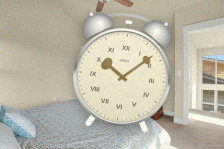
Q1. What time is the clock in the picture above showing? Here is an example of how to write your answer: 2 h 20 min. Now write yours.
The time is 10 h 08 min
